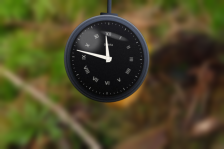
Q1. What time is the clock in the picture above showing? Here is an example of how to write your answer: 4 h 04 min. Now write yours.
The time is 11 h 47 min
